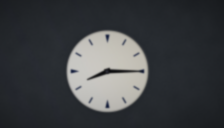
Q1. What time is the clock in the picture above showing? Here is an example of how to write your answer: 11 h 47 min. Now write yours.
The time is 8 h 15 min
